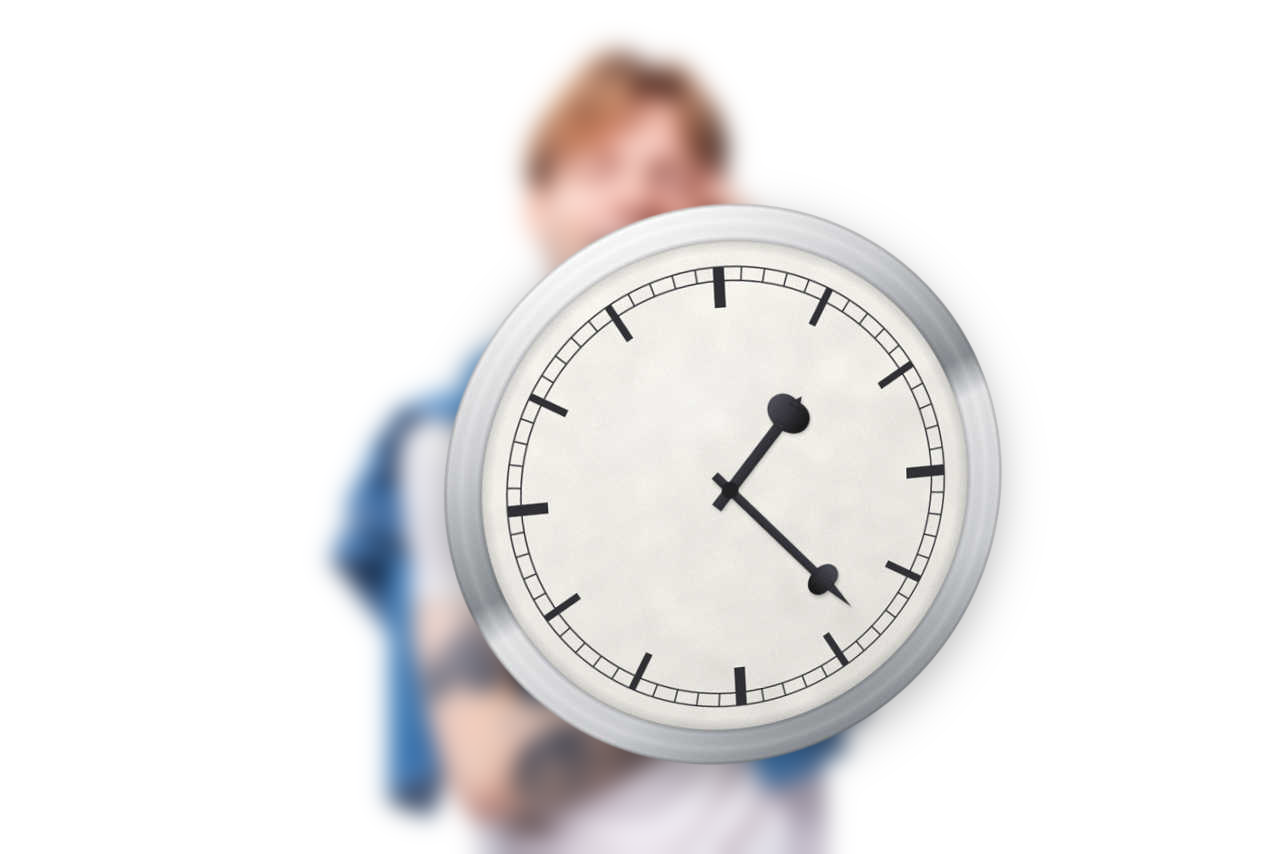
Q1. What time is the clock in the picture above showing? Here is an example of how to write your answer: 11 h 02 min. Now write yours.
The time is 1 h 23 min
